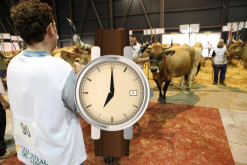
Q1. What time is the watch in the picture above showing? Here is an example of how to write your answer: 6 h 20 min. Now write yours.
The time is 7 h 00 min
